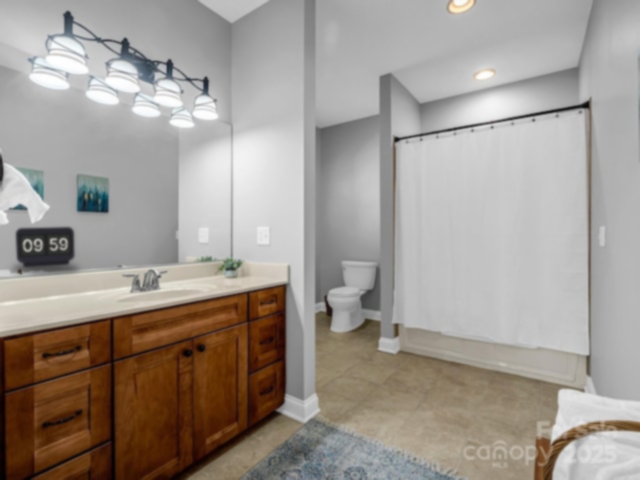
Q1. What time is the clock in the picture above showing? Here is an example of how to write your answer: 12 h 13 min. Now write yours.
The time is 9 h 59 min
